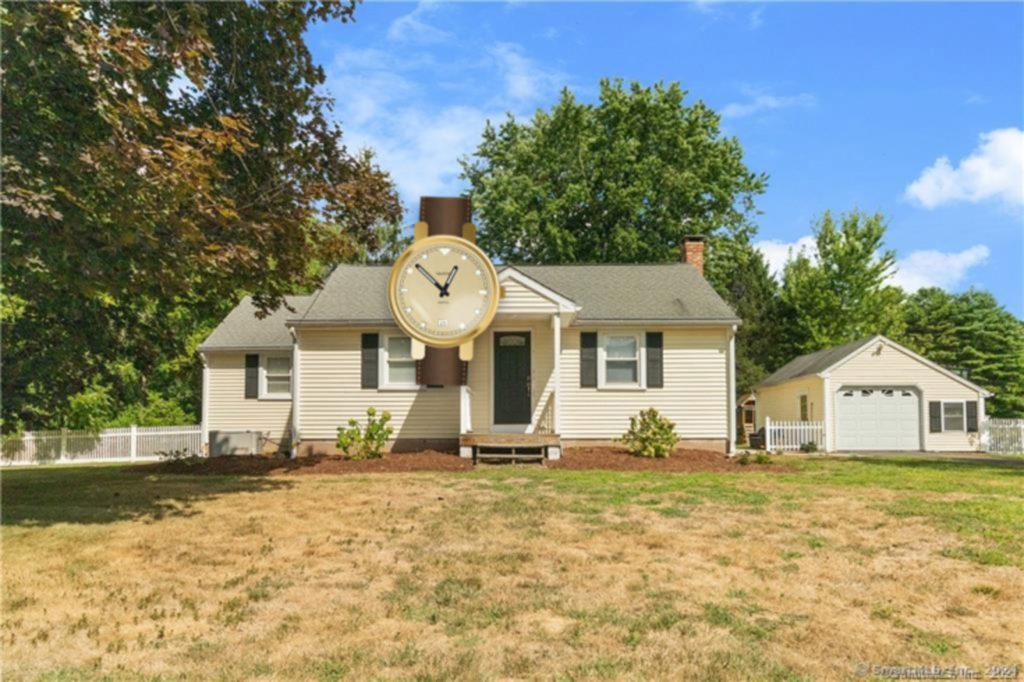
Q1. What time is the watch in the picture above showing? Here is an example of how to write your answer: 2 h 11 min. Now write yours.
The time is 12 h 52 min
